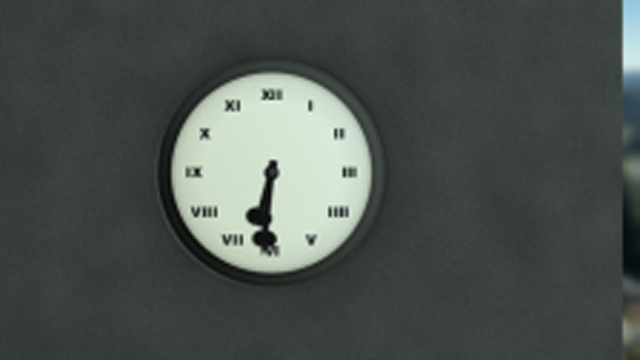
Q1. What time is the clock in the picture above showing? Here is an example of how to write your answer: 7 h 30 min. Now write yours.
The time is 6 h 31 min
